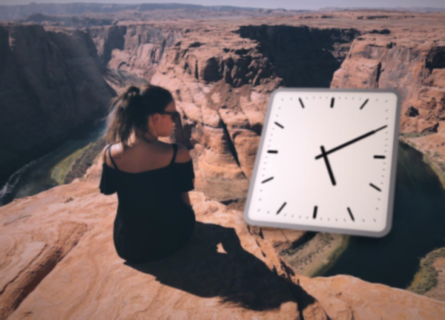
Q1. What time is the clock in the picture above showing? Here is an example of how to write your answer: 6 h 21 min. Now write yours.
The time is 5 h 10 min
